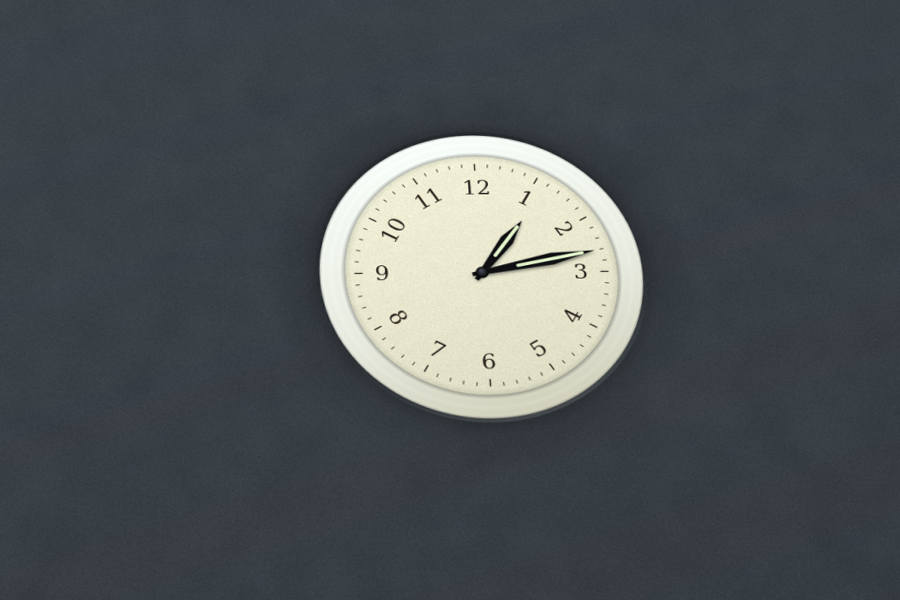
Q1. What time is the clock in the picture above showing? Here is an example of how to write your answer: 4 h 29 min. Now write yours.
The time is 1 h 13 min
